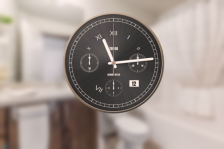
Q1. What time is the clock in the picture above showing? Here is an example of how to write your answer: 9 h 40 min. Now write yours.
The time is 11 h 14 min
